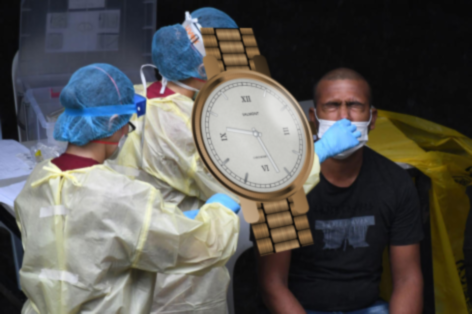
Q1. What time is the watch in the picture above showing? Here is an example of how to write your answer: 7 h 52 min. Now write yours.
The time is 9 h 27 min
